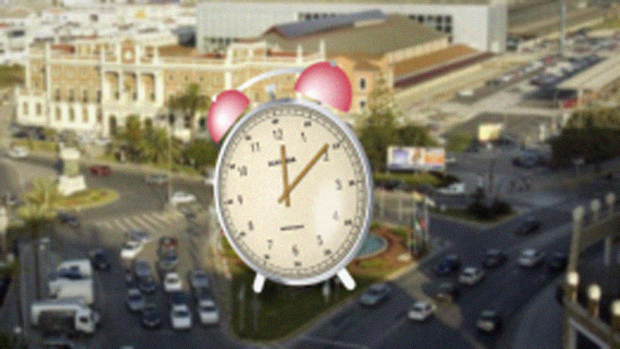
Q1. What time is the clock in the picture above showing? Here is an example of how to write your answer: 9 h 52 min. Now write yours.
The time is 12 h 09 min
